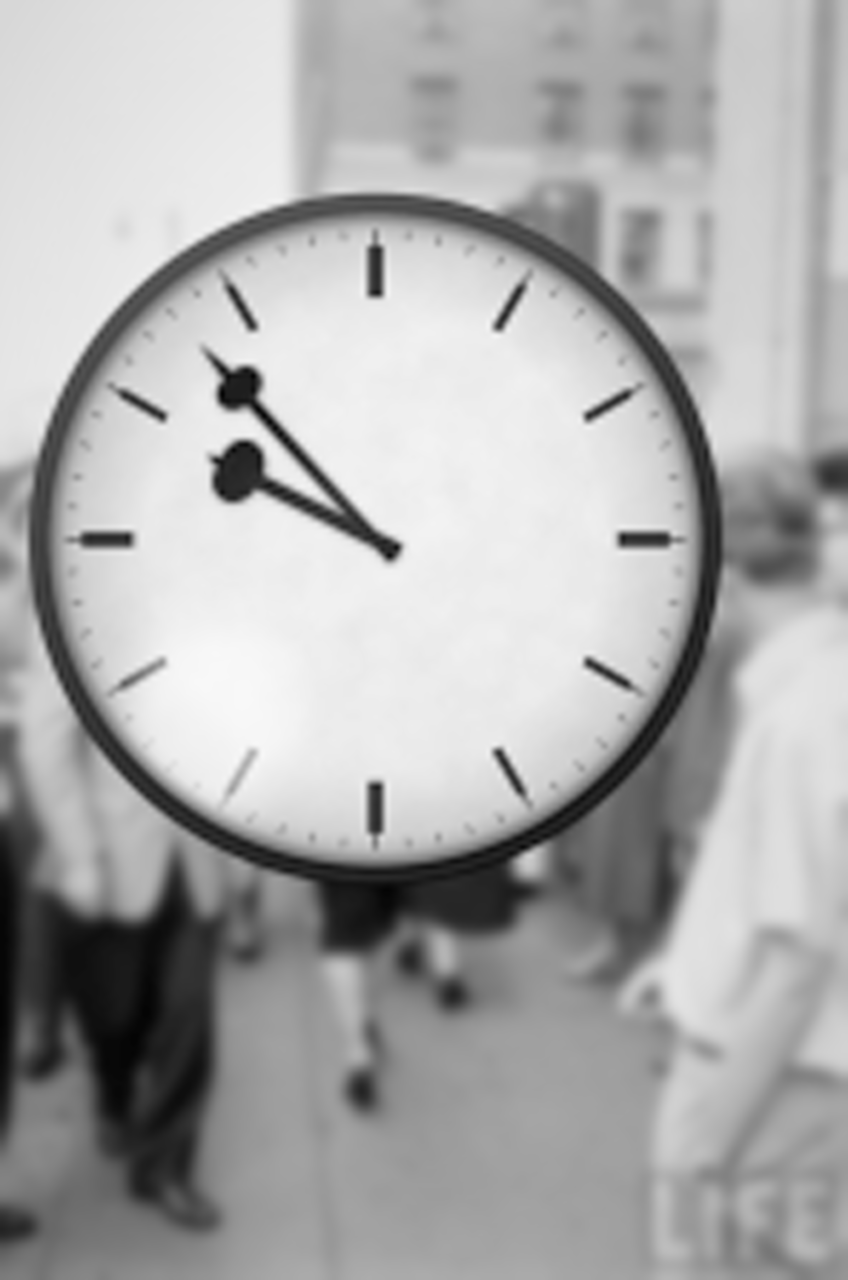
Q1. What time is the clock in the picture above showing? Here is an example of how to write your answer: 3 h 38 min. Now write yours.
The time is 9 h 53 min
